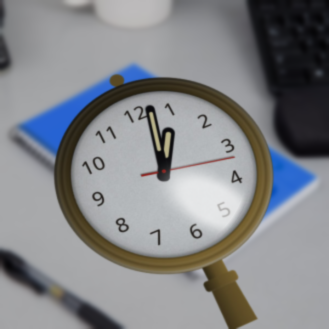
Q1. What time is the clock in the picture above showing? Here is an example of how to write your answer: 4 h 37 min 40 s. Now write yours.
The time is 1 h 02 min 17 s
